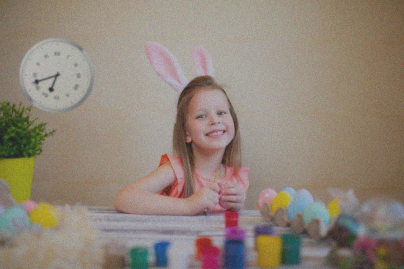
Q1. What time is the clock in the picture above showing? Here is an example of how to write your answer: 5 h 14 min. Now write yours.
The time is 6 h 42 min
